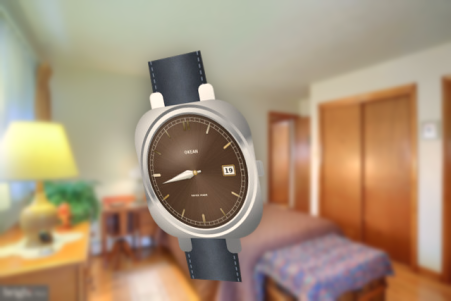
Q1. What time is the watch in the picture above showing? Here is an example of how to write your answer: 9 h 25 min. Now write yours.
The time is 8 h 43 min
